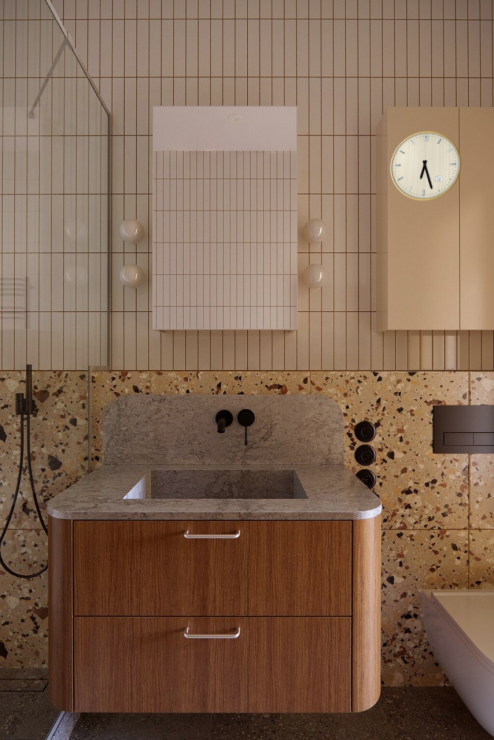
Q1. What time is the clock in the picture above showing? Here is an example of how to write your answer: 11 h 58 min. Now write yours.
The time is 6 h 27 min
